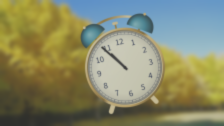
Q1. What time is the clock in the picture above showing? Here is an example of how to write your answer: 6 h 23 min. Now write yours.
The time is 10 h 54 min
